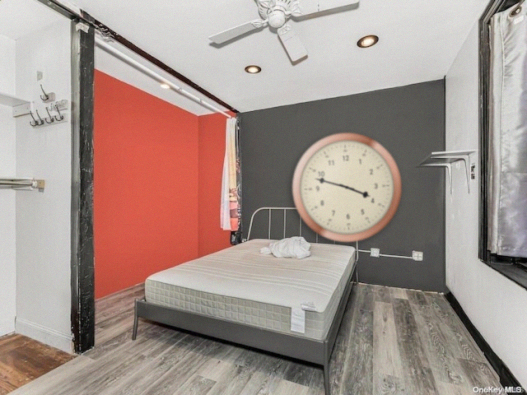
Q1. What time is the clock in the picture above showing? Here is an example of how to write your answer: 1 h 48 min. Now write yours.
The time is 3 h 48 min
